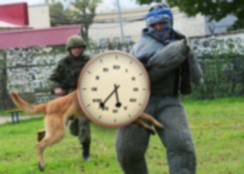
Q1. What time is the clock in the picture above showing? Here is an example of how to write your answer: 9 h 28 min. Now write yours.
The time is 5 h 37 min
